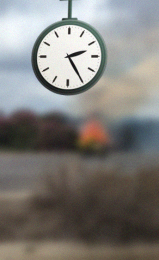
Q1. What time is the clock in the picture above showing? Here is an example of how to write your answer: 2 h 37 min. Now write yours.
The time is 2 h 25 min
